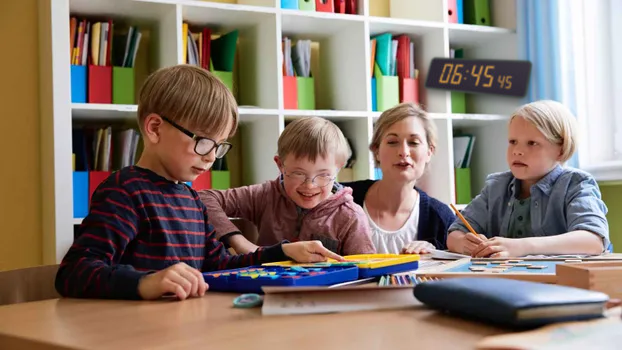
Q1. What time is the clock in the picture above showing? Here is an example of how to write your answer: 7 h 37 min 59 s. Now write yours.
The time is 6 h 45 min 45 s
